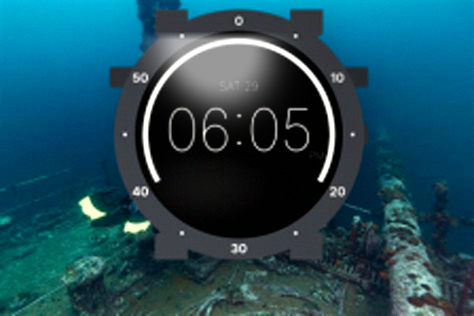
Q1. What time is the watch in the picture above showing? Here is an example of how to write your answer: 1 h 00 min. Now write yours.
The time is 6 h 05 min
